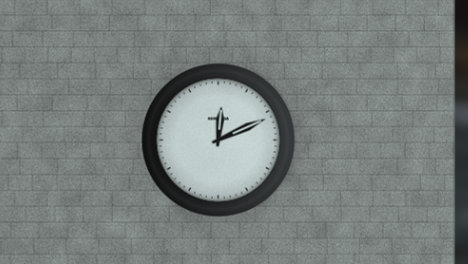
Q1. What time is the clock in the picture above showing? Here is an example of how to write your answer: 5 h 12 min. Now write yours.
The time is 12 h 11 min
